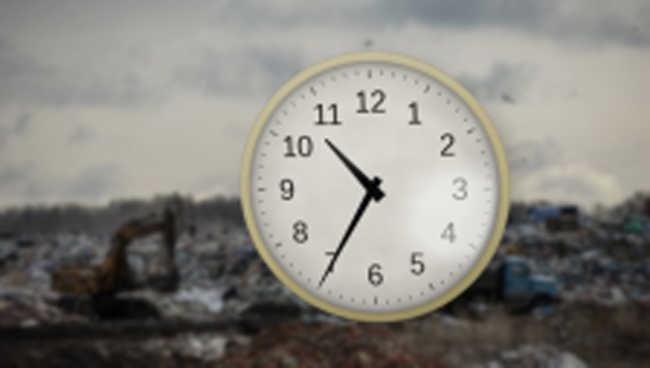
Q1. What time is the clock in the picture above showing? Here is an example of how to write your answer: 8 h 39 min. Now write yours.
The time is 10 h 35 min
